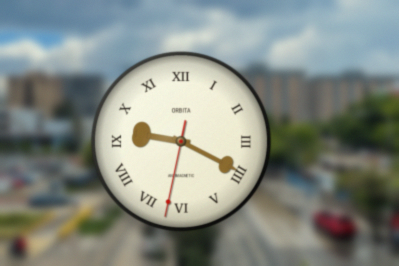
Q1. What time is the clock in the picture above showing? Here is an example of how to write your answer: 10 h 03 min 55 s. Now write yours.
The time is 9 h 19 min 32 s
